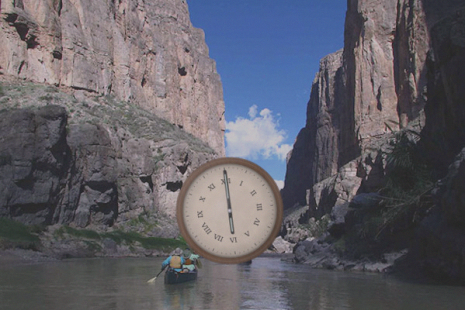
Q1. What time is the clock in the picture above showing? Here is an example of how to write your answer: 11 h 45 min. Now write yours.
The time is 6 h 00 min
